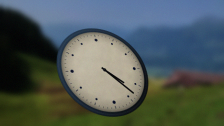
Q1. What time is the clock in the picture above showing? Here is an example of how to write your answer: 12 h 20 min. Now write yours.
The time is 4 h 23 min
